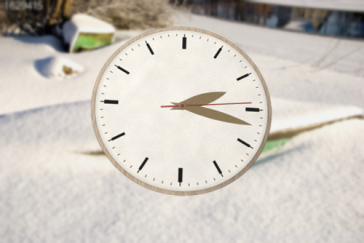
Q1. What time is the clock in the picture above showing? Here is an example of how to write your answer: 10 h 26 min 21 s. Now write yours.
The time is 2 h 17 min 14 s
